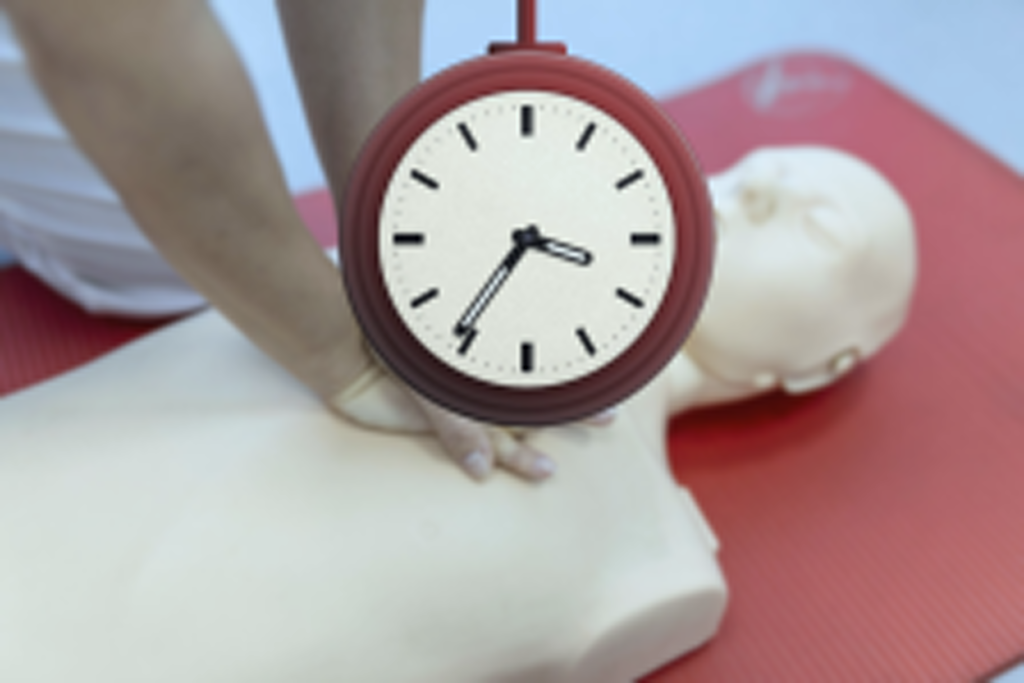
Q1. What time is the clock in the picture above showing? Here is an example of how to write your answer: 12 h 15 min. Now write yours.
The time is 3 h 36 min
